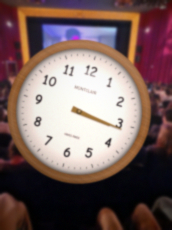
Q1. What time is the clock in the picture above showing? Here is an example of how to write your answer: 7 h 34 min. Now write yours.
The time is 3 h 16 min
